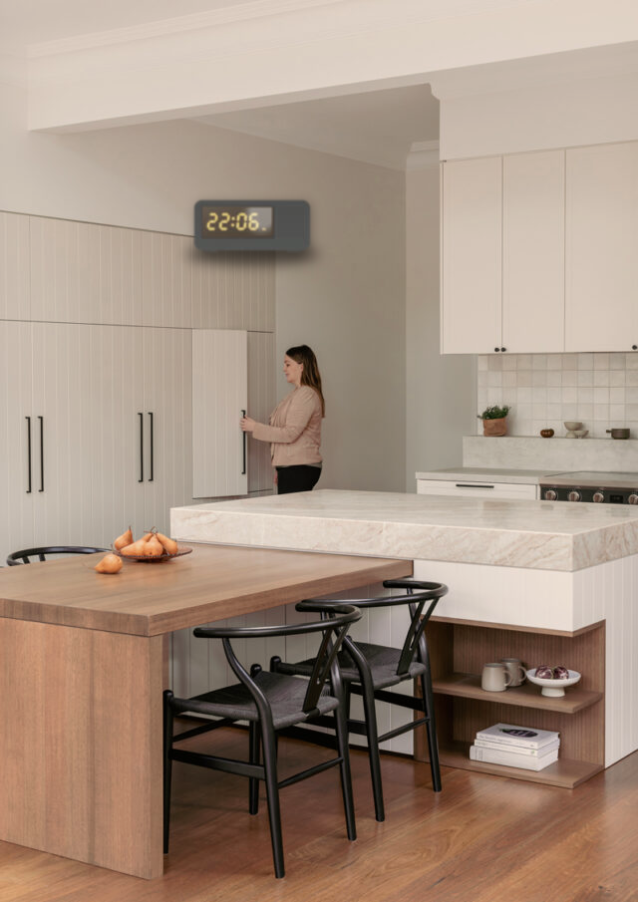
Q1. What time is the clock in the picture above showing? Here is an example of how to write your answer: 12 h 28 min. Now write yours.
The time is 22 h 06 min
